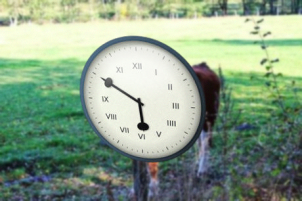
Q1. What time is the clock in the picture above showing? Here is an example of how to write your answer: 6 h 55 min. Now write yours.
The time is 5 h 50 min
